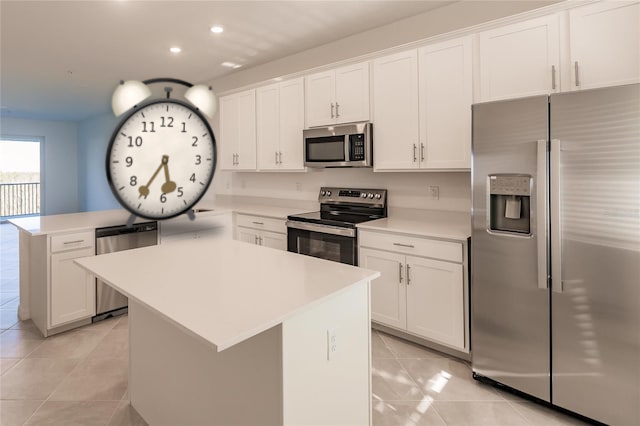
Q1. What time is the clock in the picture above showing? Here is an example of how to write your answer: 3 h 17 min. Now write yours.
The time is 5 h 36 min
